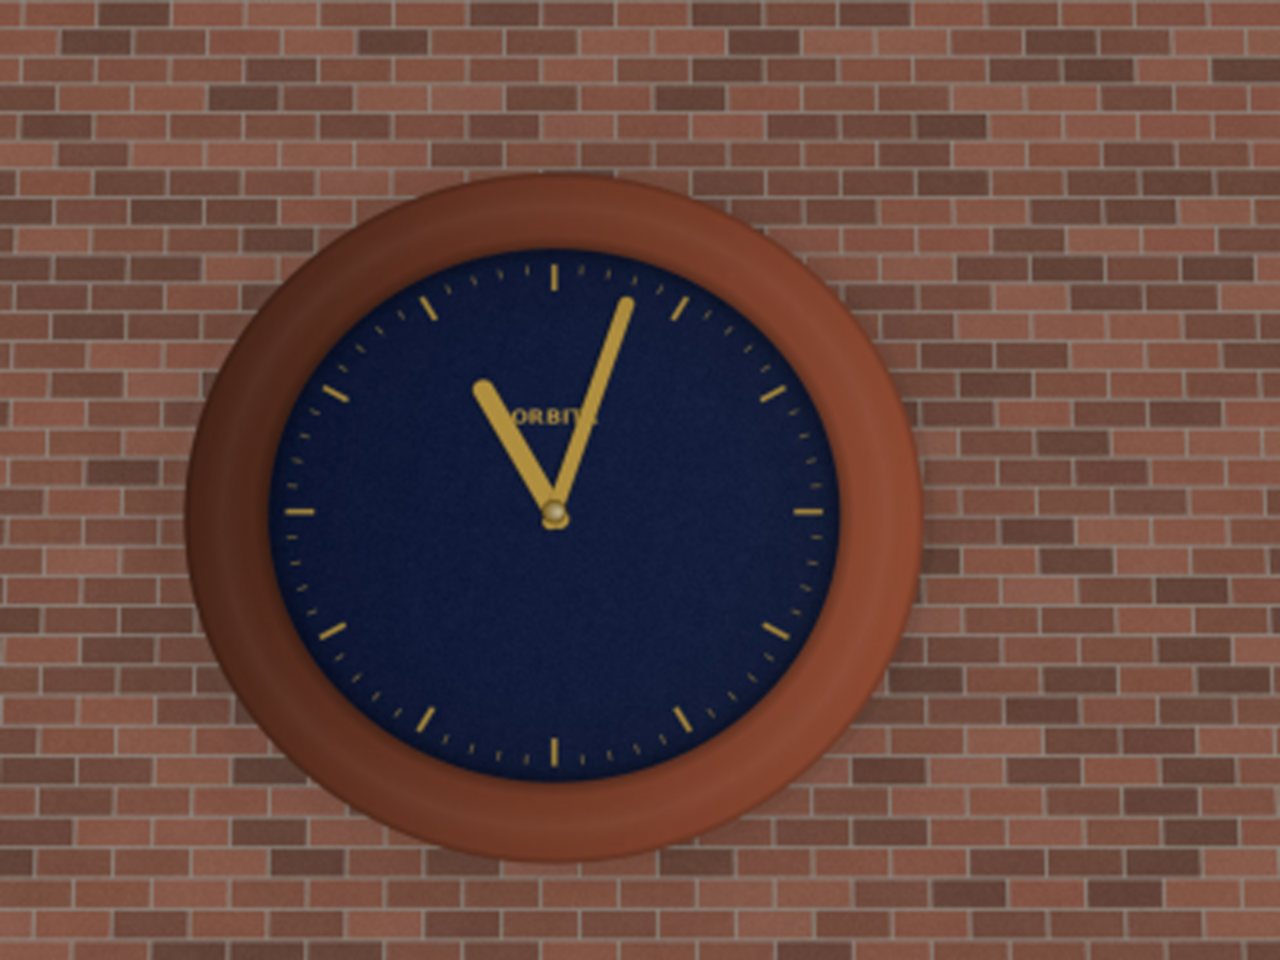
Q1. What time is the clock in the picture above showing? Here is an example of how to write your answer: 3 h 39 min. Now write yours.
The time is 11 h 03 min
